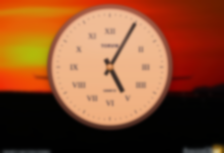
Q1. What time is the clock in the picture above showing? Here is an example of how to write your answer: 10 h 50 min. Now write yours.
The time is 5 h 05 min
